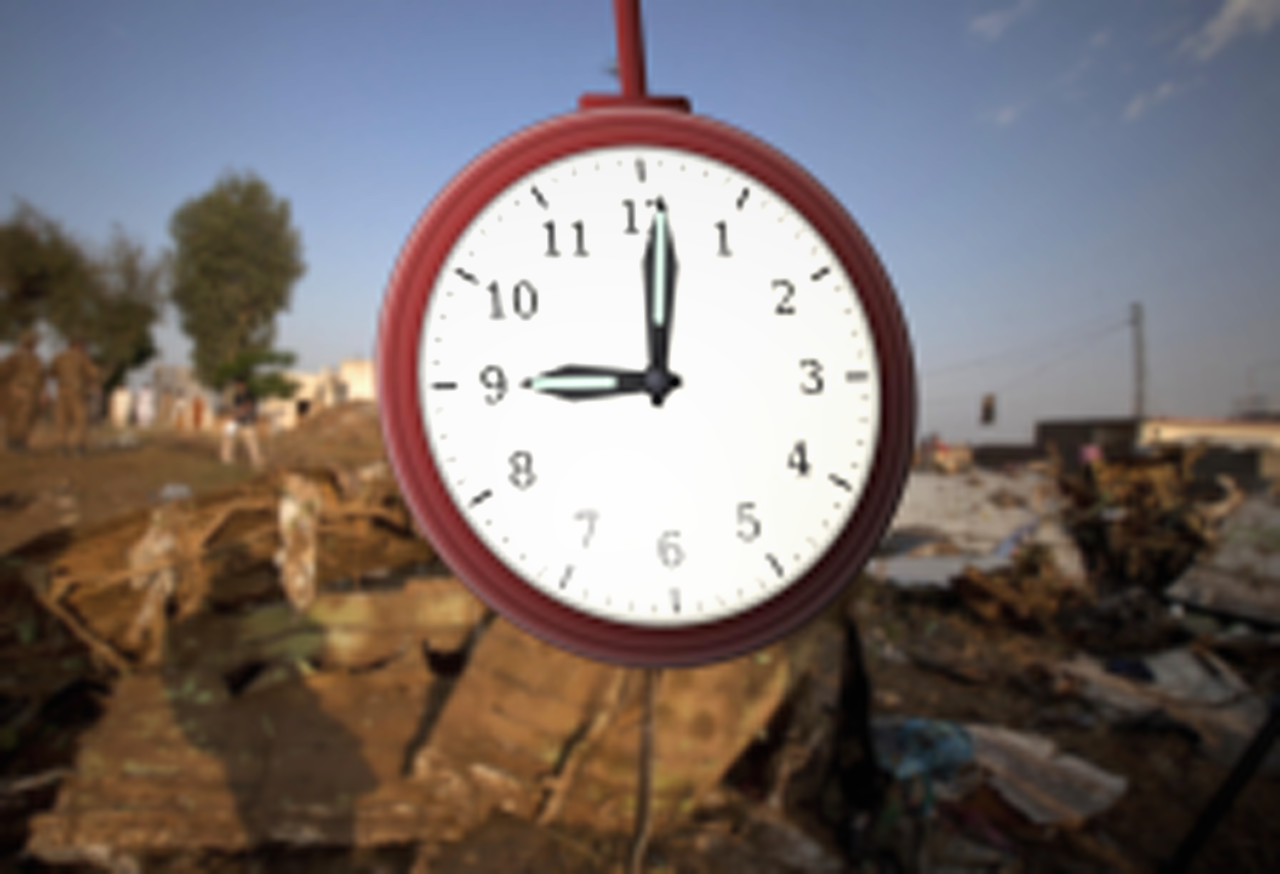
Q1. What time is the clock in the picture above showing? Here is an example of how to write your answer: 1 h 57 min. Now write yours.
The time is 9 h 01 min
